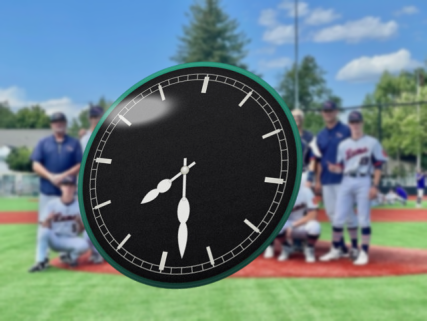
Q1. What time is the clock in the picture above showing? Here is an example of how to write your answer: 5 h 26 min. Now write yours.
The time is 7 h 28 min
